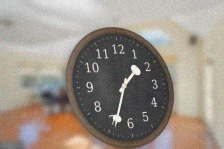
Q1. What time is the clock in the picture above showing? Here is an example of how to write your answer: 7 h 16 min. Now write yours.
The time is 1 h 34 min
